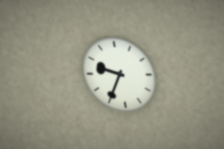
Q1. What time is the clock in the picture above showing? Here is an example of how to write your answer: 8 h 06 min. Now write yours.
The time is 9 h 35 min
